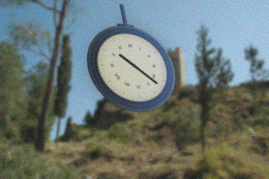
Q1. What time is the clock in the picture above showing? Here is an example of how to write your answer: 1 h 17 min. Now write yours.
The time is 10 h 22 min
